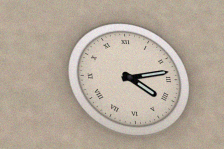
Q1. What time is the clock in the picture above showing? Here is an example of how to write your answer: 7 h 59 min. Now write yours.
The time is 4 h 13 min
